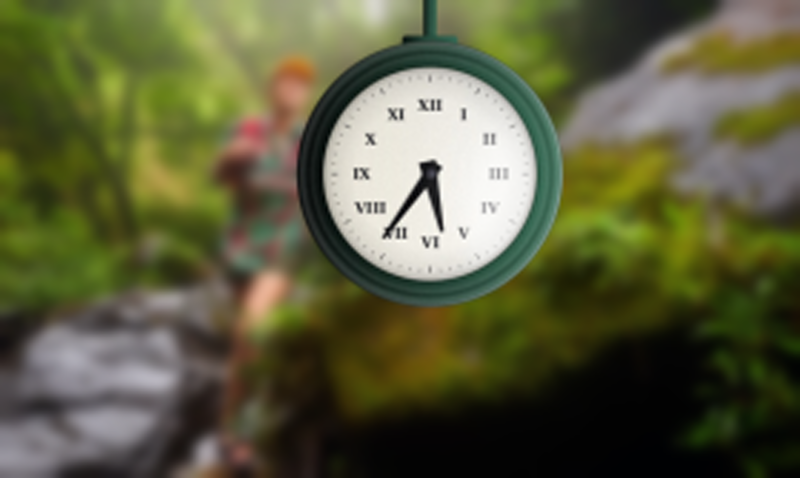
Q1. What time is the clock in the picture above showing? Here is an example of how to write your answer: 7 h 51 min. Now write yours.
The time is 5 h 36 min
